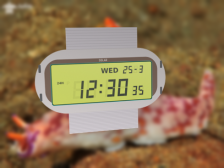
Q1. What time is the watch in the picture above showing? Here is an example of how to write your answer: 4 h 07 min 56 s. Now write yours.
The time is 12 h 30 min 35 s
